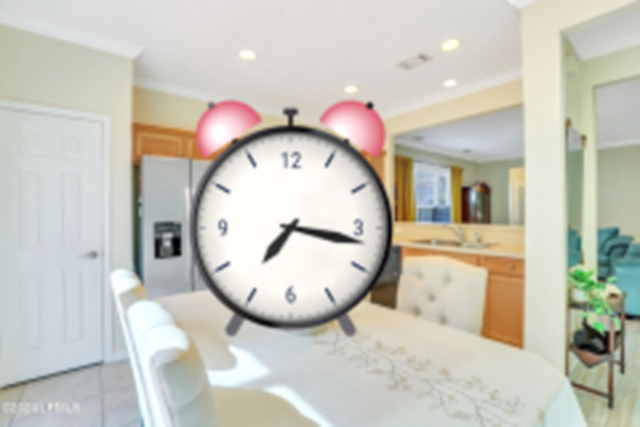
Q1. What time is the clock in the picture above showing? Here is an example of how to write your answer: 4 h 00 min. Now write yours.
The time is 7 h 17 min
